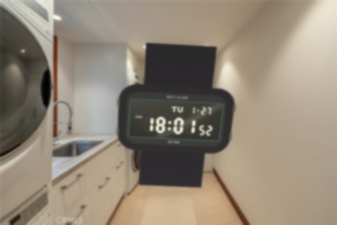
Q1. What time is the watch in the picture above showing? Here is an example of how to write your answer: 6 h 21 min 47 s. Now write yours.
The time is 18 h 01 min 52 s
